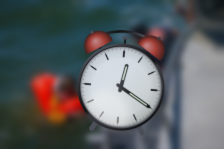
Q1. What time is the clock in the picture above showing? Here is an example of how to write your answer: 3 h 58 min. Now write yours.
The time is 12 h 20 min
